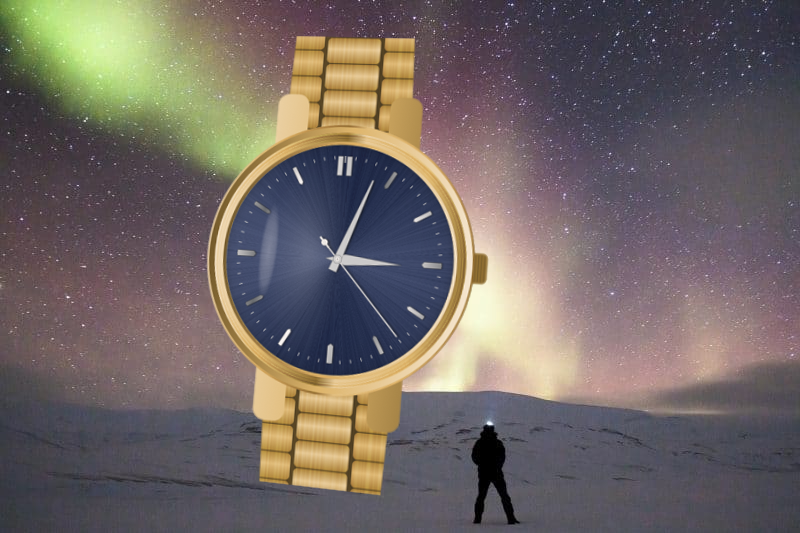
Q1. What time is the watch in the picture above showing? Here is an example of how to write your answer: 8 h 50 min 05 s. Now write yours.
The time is 3 h 03 min 23 s
